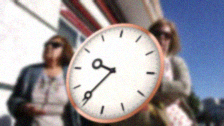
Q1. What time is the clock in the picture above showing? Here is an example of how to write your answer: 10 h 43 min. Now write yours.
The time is 9 h 36 min
